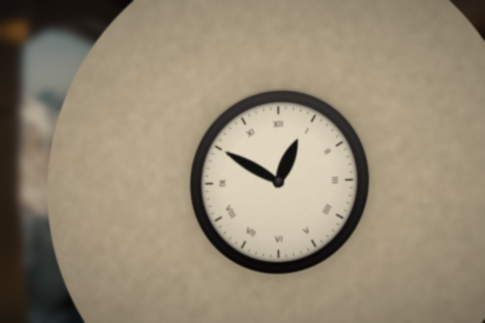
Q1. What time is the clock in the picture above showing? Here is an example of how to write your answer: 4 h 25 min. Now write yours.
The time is 12 h 50 min
